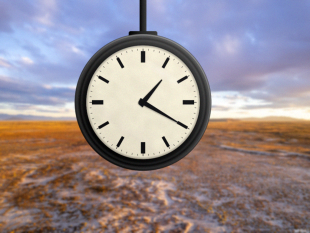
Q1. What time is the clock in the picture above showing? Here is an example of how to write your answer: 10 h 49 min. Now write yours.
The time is 1 h 20 min
